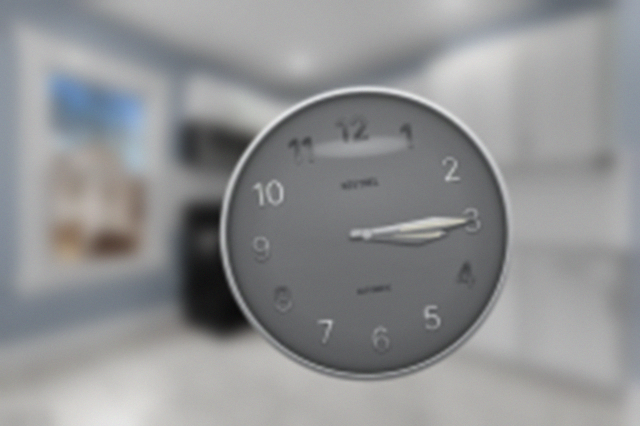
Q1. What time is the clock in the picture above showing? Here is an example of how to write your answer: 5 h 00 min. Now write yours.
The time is 3 h 15 min
